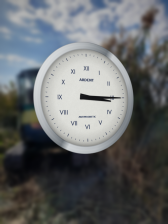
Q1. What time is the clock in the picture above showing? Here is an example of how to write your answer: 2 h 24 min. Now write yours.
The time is 3 h 15 min
